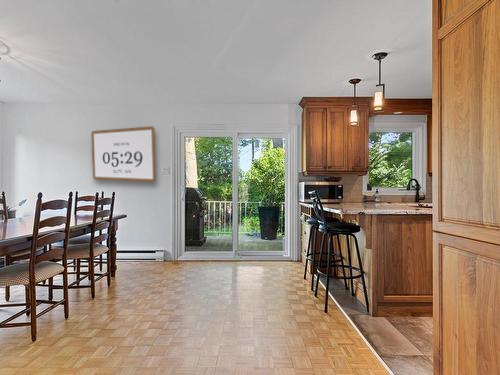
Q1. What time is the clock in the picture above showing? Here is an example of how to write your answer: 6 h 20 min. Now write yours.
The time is 5 h 29 min
